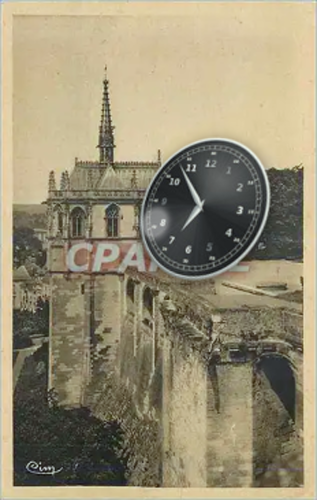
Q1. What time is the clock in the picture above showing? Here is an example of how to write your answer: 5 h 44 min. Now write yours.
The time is 6 h 53 min
